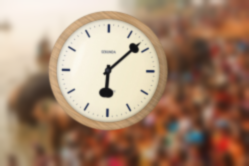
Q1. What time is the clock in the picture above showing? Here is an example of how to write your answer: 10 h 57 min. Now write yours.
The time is 6 h 08 min
